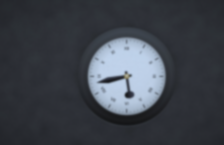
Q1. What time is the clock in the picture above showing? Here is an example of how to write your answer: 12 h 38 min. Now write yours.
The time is 5 h 43 min
